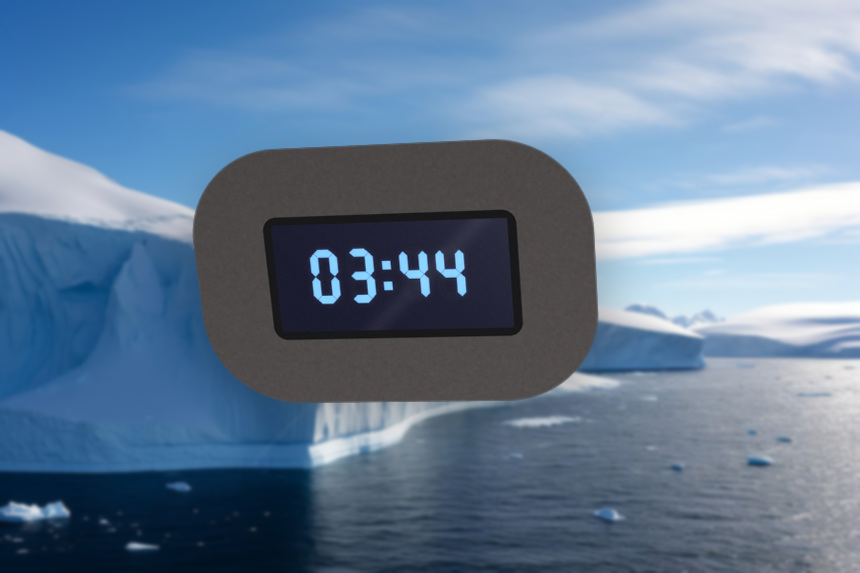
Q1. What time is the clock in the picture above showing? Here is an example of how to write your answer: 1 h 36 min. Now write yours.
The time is 3 h 44 min
